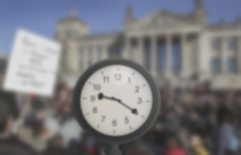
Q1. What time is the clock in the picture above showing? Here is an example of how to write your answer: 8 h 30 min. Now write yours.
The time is 9 h 20 min
